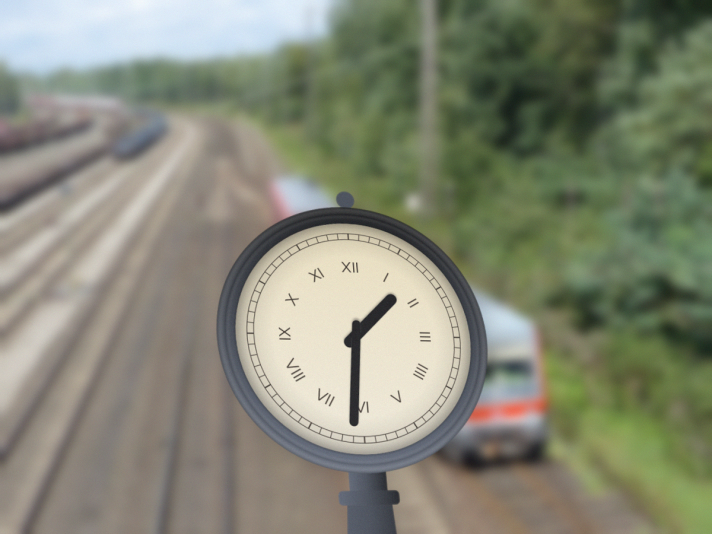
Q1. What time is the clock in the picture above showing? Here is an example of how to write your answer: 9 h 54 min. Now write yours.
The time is 1 h 31 min
